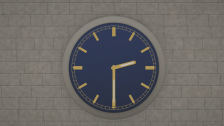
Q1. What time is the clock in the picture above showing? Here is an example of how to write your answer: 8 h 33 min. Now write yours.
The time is 2 h 30 min
